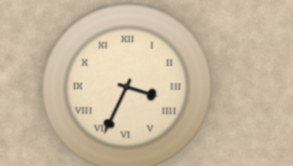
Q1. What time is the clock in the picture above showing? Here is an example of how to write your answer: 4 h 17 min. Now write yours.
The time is 3 h 34 min
